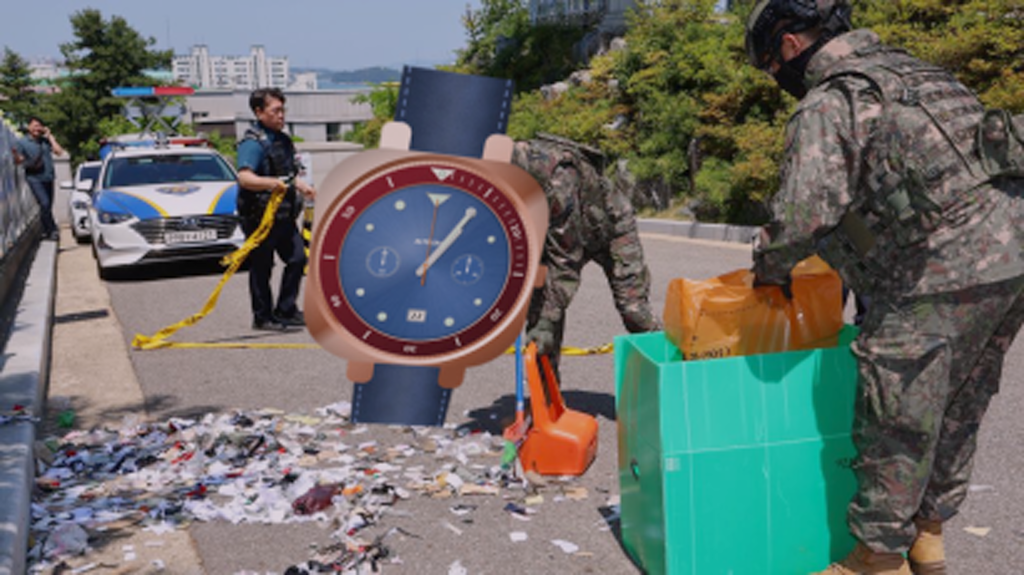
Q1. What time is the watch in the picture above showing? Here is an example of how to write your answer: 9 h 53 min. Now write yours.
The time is 1 h 05 min
